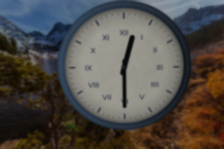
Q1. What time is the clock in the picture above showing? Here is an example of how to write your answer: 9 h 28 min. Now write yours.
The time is 12 h 30 min
